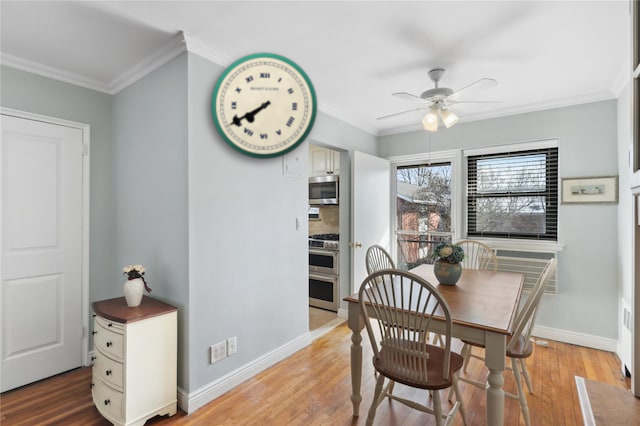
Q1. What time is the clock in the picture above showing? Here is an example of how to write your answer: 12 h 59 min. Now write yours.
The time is 7 h 40 min
